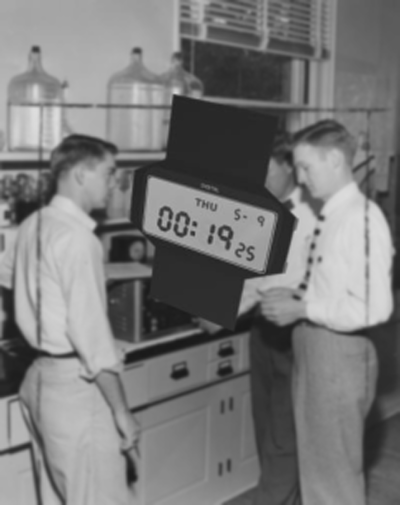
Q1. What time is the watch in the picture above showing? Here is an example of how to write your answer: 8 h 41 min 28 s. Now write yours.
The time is 0 h 19 min 25 s
